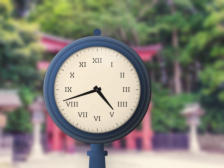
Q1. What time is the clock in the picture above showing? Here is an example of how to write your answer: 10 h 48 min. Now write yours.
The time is 4 h 42 min
